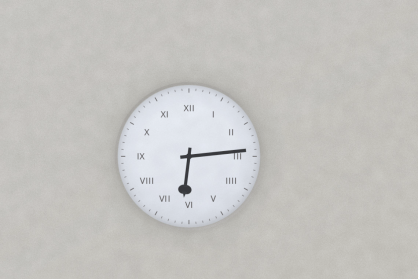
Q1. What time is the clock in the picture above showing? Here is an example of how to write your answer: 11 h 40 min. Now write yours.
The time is 6 h 14 min
